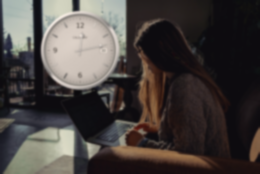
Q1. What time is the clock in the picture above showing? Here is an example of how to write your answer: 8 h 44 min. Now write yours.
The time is 12 h 13 min
